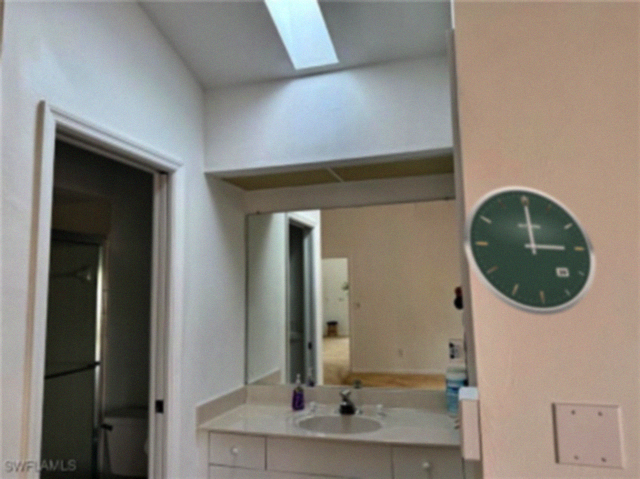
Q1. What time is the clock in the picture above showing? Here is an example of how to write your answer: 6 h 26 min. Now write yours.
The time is 3 h 00 min
